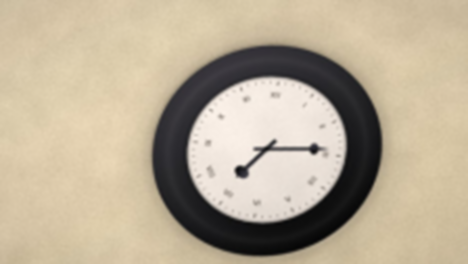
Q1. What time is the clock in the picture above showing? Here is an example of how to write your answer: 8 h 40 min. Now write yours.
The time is 7 h 14 min
